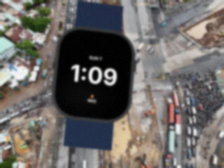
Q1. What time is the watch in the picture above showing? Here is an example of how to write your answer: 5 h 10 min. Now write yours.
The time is 1 h 09 min
